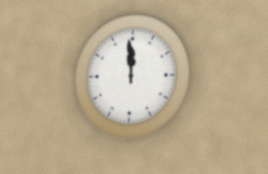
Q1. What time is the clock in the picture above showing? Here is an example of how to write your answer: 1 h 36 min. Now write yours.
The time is 11 h 59 min
